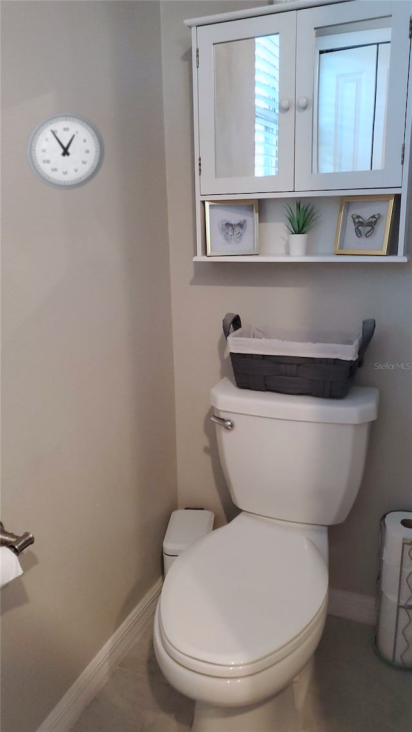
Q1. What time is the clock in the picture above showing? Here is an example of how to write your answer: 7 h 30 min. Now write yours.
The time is 12 h 54 min
